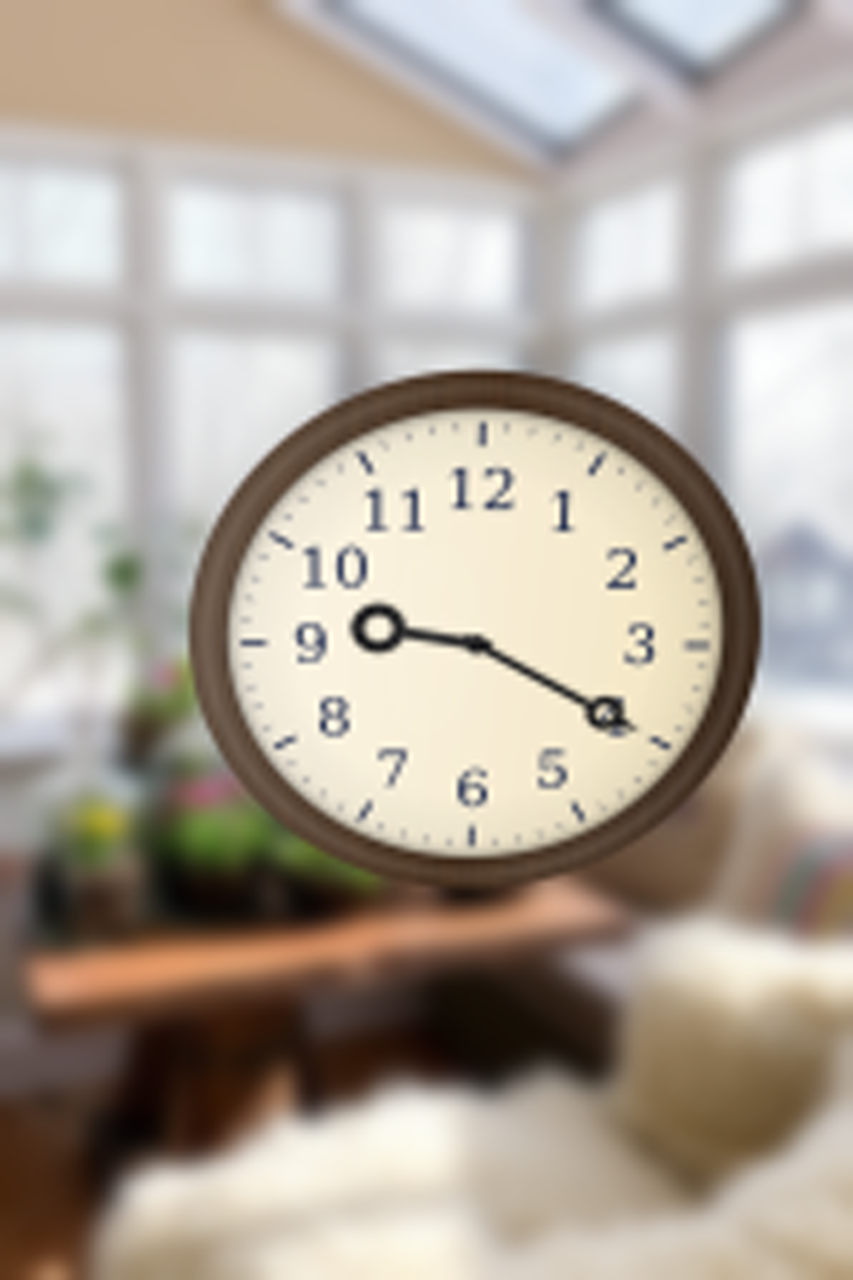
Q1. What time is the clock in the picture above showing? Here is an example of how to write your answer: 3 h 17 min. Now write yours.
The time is 9 h 20 min
